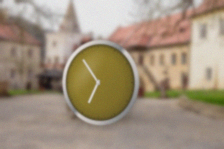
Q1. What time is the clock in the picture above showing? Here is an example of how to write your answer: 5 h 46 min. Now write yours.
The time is 6 h 54 min
